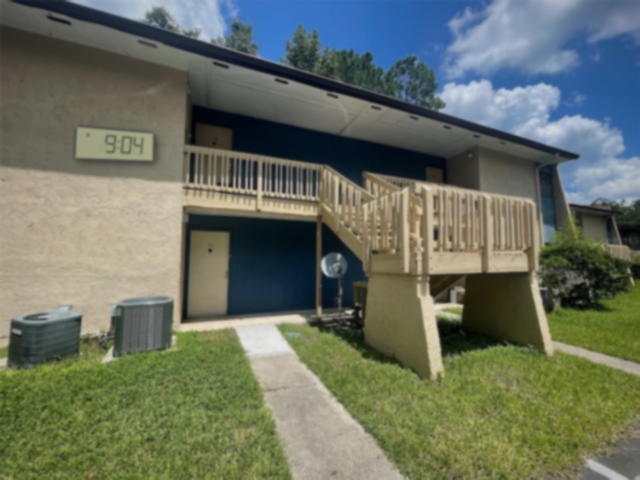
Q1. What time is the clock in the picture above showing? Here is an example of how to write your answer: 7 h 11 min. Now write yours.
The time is 9 h 04 min
